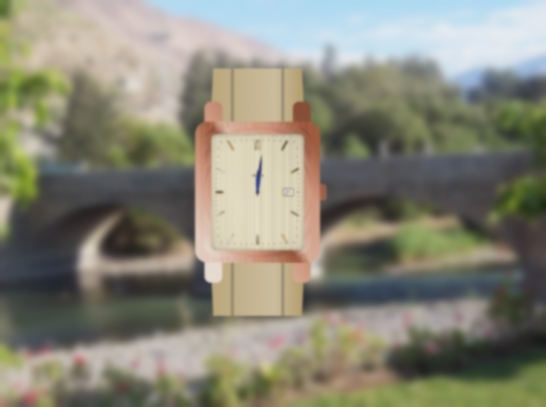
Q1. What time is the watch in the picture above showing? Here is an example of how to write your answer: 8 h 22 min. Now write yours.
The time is 12 h 01 min
